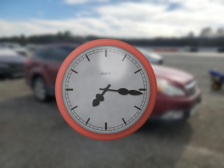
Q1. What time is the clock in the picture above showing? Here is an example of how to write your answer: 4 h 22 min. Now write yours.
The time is 7 h 16 min
